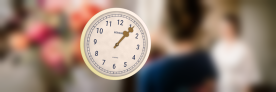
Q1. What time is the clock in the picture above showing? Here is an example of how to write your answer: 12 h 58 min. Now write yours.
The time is 1 h 06 min
